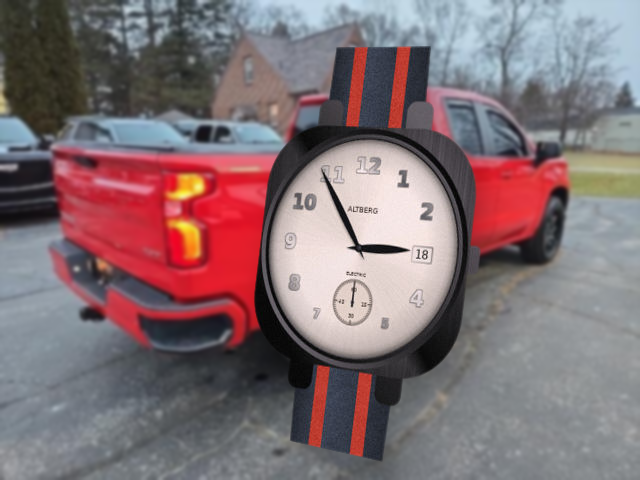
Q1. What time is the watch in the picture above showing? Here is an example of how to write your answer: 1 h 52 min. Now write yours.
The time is 2 h 54 min
